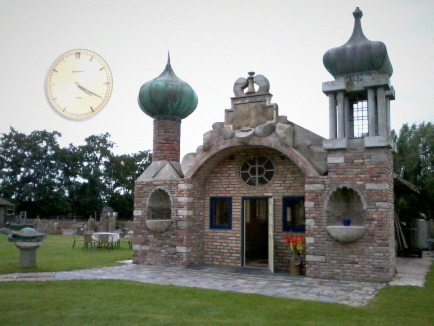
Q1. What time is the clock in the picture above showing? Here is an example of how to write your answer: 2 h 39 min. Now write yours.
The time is 4 h 20 min
